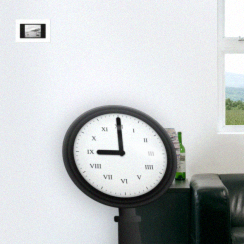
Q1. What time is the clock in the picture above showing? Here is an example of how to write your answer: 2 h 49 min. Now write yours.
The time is 9 h 00 min
